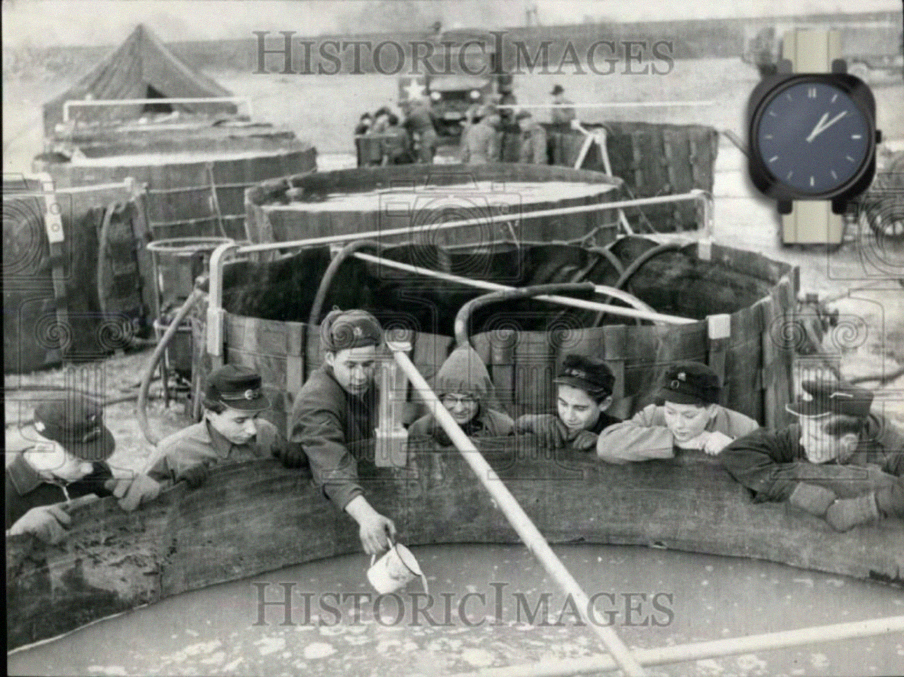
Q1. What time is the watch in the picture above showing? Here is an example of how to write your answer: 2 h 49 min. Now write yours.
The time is 1 h 09 min
